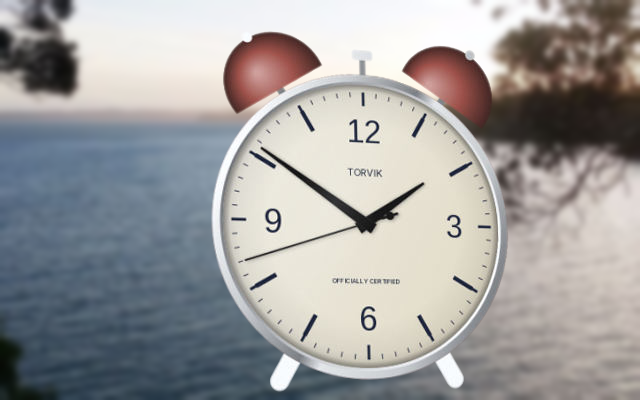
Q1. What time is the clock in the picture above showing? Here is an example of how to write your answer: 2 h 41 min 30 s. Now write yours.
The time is 1 h 50 min 42 s
